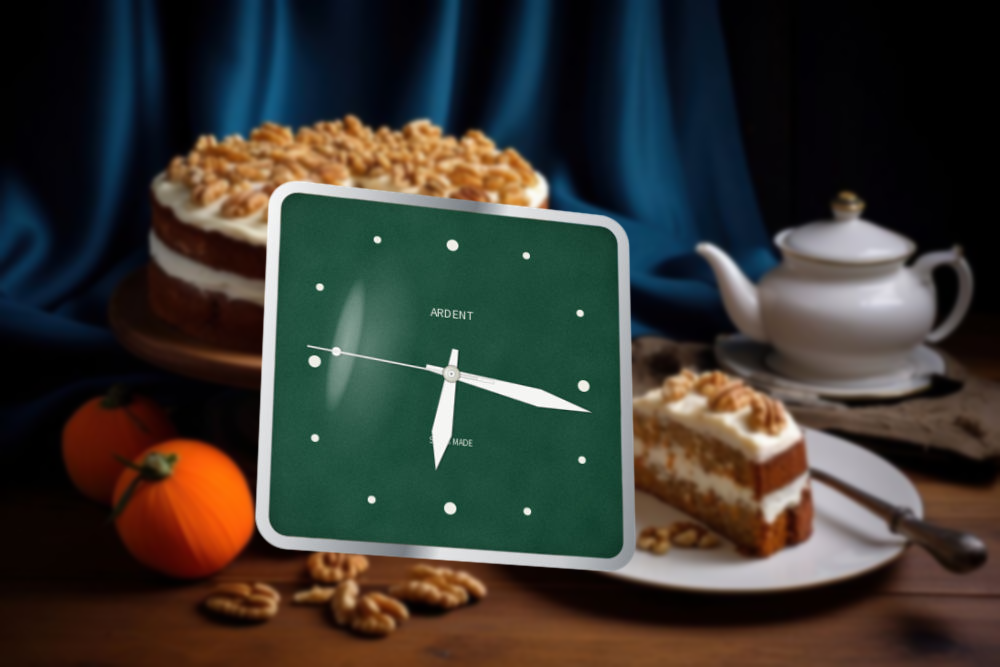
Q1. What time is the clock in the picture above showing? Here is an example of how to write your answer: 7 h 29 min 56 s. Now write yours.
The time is 6 h 16 min 46 s
